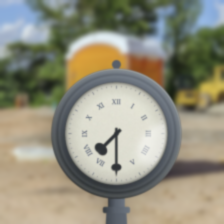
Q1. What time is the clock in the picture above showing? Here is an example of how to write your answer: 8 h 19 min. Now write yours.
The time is 7 h 30 min
